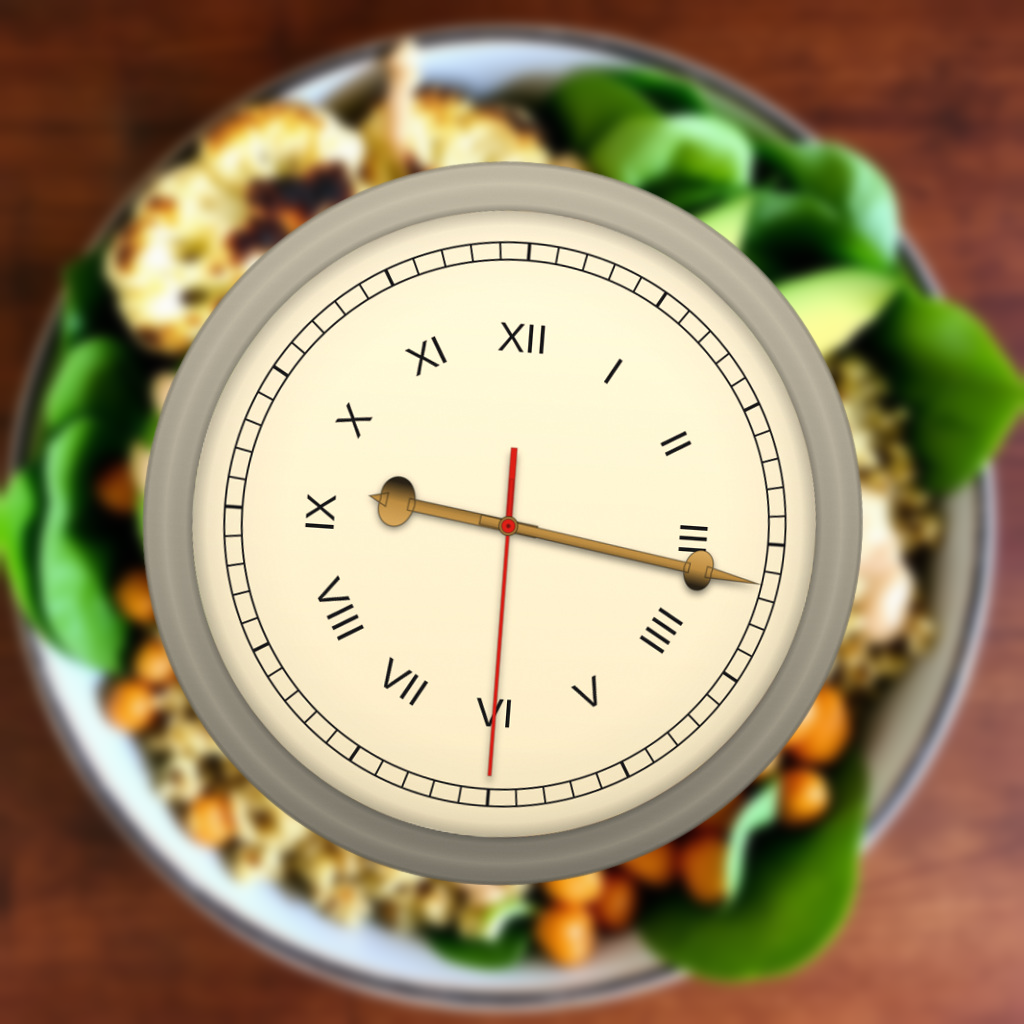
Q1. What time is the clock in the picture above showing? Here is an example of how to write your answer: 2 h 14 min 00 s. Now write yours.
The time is 9 h 16 min 30 s
